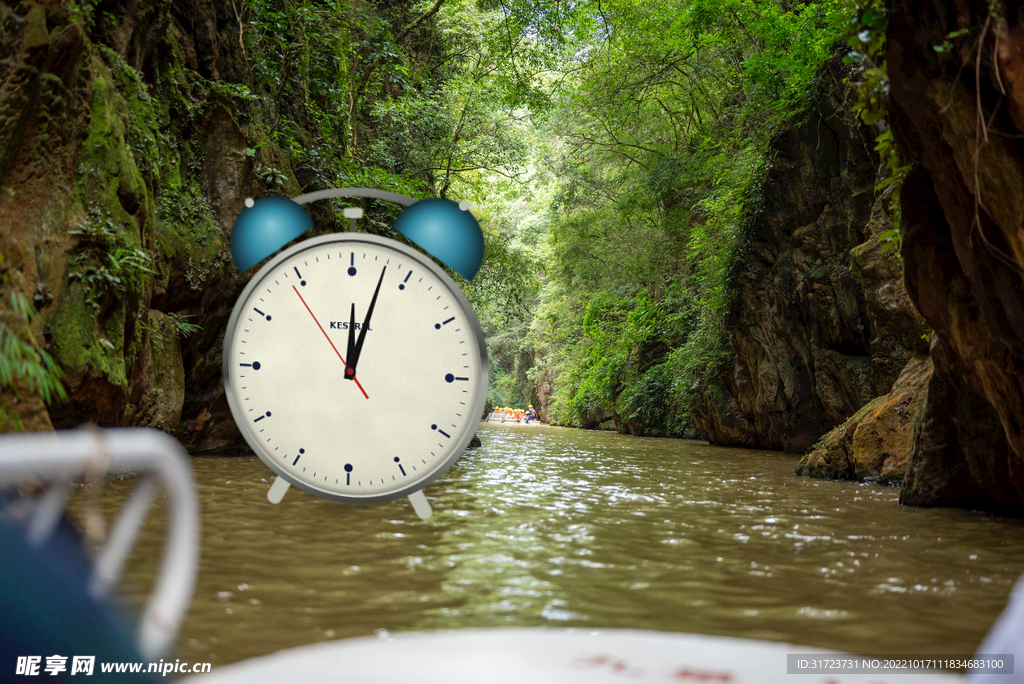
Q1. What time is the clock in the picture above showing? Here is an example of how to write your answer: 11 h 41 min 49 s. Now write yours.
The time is 12 h 02 min 54 s
